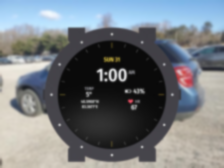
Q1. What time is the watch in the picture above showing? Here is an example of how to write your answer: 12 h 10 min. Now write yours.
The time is 1 h 00 min
